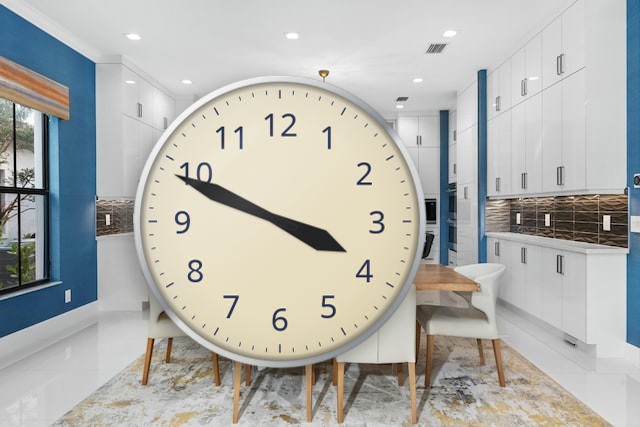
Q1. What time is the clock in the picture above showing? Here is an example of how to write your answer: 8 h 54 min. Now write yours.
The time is 3 h 49 min
